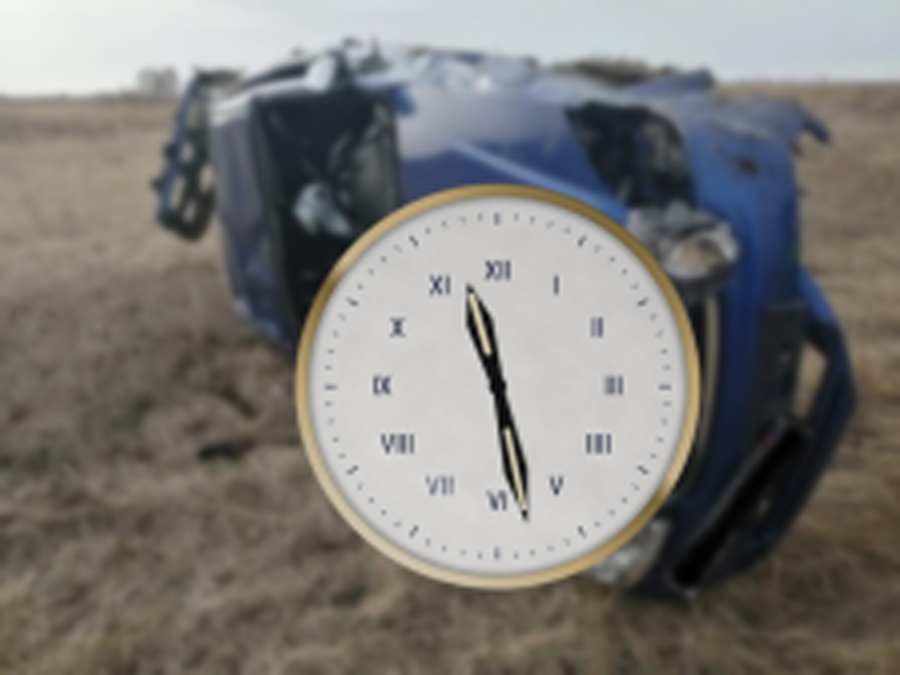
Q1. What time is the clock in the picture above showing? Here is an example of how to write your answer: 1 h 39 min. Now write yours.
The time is 11 h 28 min
